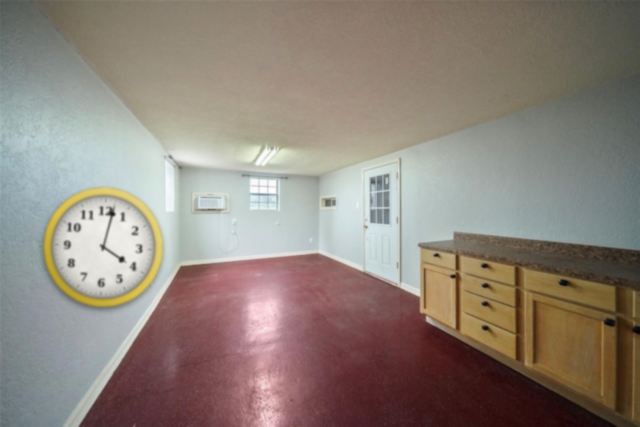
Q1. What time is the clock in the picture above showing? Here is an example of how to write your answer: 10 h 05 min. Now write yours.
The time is 4 h 02 min
